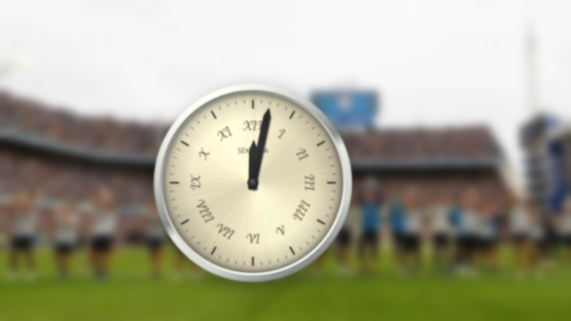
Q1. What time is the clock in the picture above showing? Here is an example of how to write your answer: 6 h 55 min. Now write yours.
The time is 12 h 02 min
